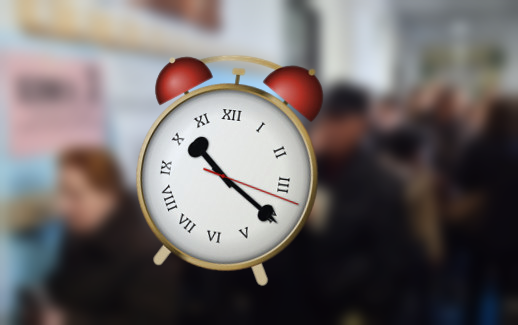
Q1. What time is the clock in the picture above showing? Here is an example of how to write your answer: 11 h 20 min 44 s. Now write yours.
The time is 10 h 20 min 17 s
